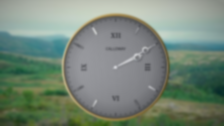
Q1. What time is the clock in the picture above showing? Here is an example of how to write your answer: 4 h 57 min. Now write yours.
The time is 2 h 10 min
